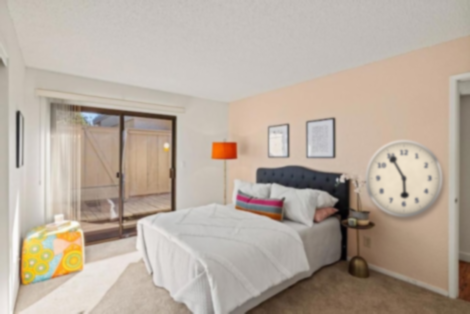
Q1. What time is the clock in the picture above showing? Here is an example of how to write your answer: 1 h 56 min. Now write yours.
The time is 5 h 55 min
